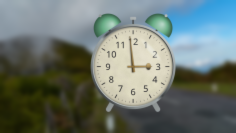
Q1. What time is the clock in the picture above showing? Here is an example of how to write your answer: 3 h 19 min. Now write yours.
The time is 2 h 59 min
